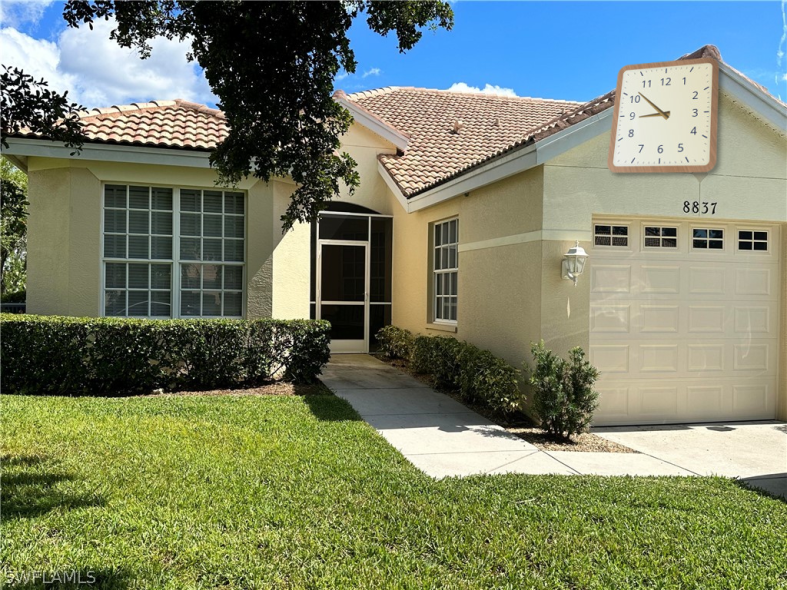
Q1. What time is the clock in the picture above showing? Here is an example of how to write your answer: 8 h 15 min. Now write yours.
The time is 8 h 52 min
